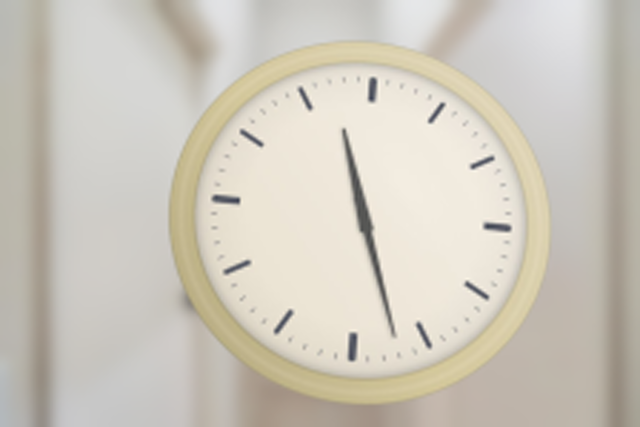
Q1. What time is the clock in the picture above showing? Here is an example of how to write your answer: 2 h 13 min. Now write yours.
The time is 11 h 27 min
